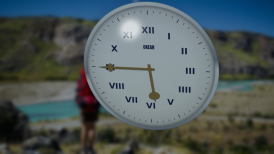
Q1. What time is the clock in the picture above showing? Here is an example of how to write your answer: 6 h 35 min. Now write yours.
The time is 5 h 45 min
